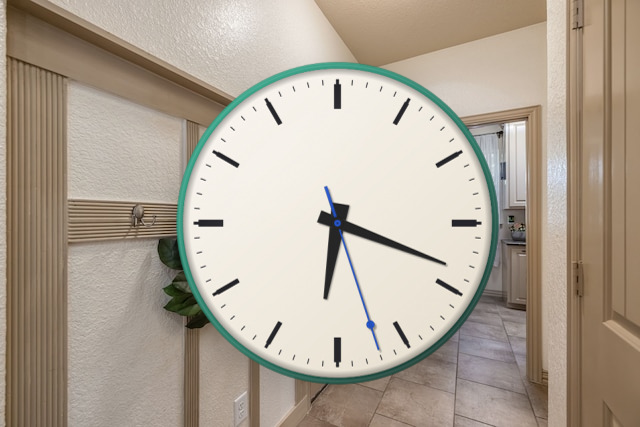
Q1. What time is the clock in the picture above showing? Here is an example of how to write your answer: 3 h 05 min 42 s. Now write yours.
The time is 6 h 18 min 27 s
